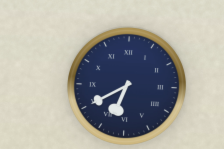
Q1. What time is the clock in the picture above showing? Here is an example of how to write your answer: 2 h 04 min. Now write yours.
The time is 6 h 40 min
